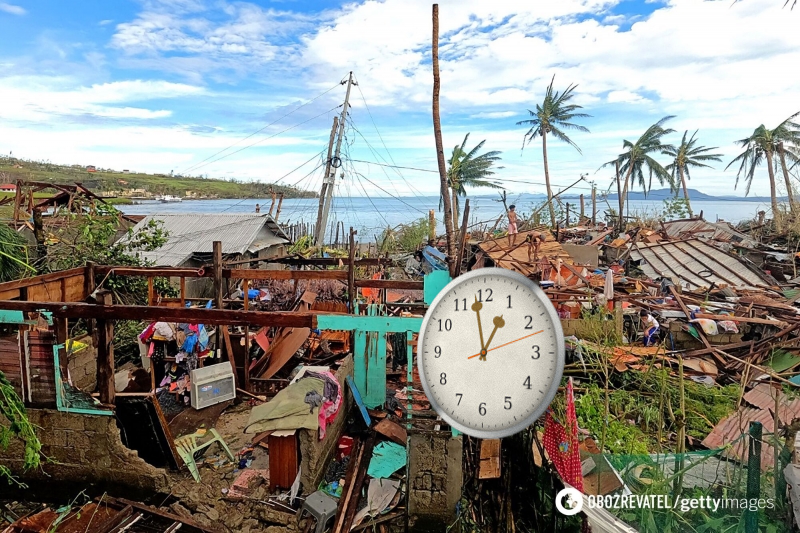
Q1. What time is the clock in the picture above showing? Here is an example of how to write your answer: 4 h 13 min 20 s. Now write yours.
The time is 12 h 58 min 12 s
